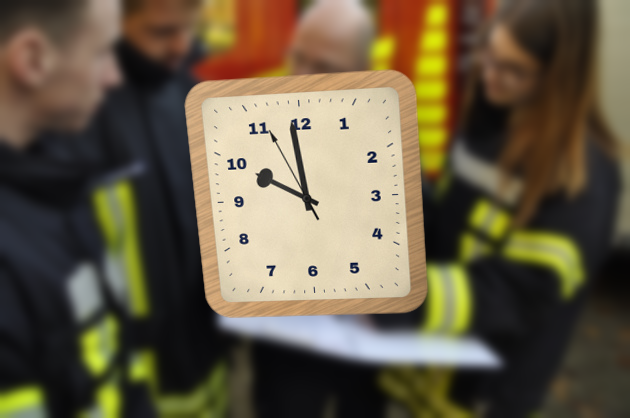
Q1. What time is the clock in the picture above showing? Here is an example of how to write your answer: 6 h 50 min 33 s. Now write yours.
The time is 9 h 58 min 56 s
